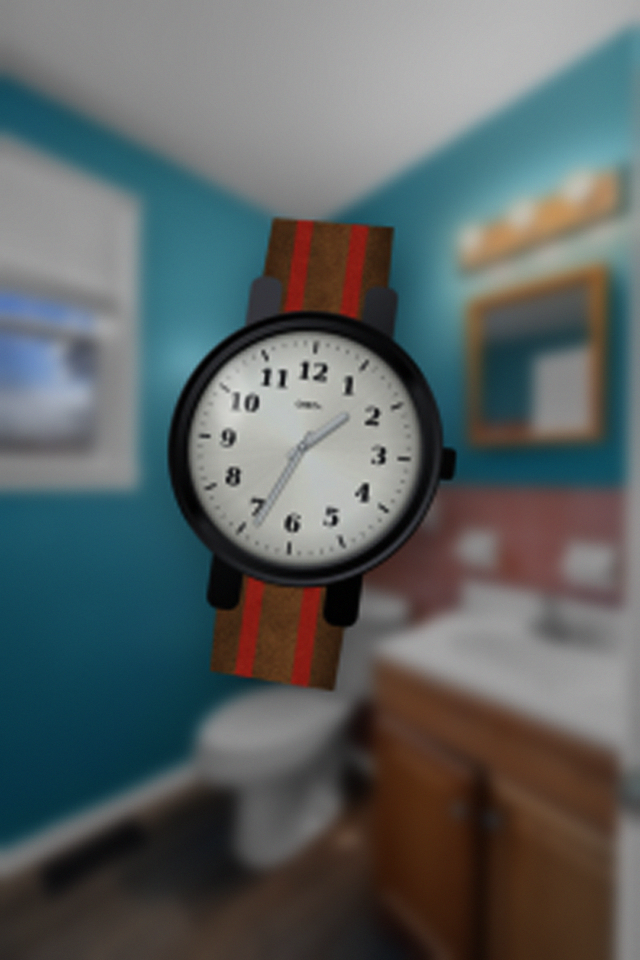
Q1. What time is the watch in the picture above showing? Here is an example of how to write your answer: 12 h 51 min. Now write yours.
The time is 1 h 34 min
